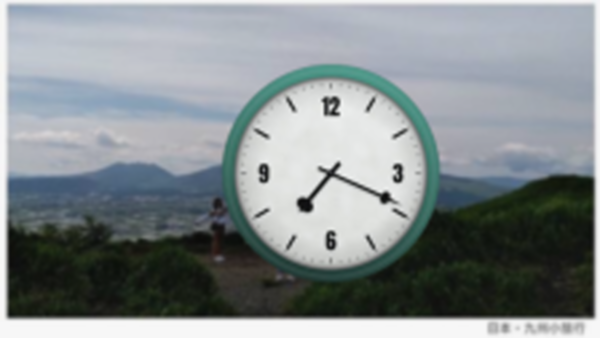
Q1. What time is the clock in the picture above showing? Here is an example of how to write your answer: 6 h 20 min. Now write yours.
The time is 7 h 19 min
